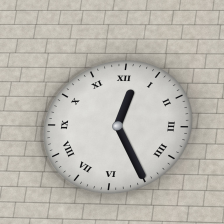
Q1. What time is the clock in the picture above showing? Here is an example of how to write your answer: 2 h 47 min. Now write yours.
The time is 12 h 25 min
